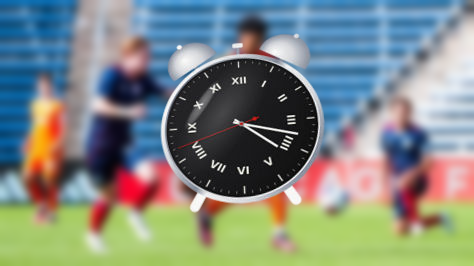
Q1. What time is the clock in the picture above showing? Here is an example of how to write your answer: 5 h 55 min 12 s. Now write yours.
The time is 4 h 17 min 42 s
